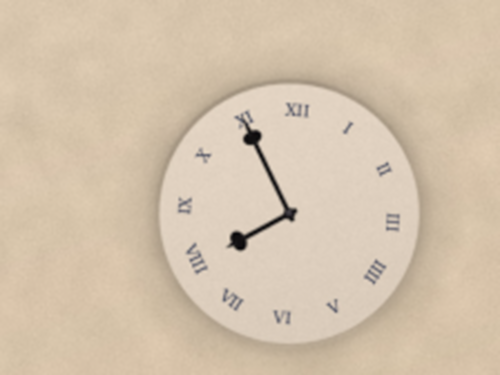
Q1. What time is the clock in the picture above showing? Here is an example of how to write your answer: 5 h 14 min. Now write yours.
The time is 7 h 55 min
